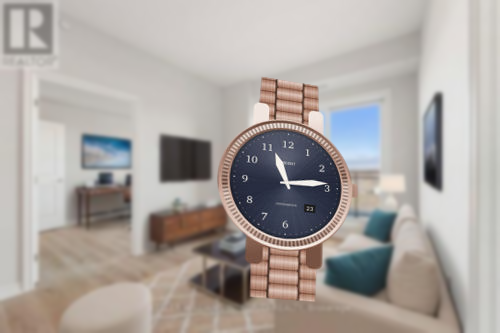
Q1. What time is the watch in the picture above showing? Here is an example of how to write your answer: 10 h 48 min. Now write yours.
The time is 11 h 14 min
